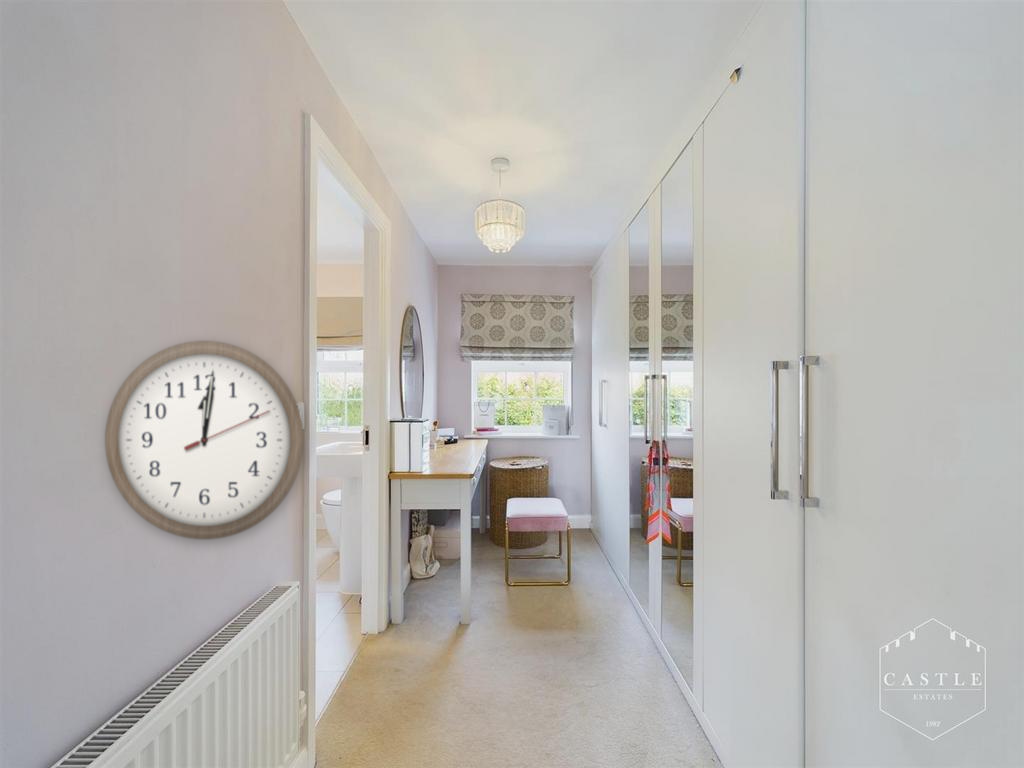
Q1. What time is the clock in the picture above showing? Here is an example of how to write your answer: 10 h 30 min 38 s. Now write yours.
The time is 12 h 01 min 11 s
